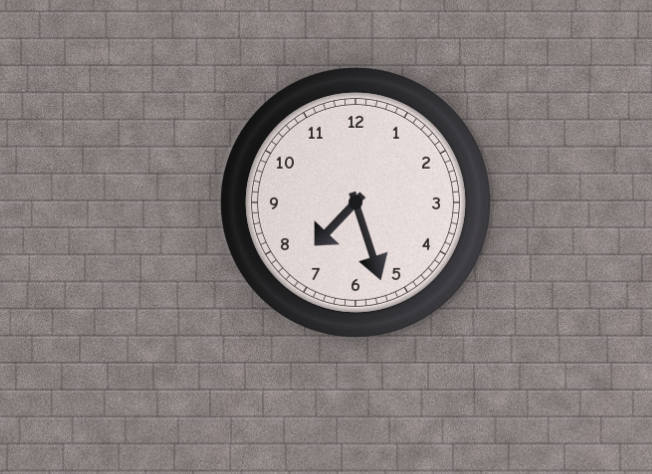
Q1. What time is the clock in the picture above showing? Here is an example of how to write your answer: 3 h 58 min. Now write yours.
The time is 7 h 27 min
